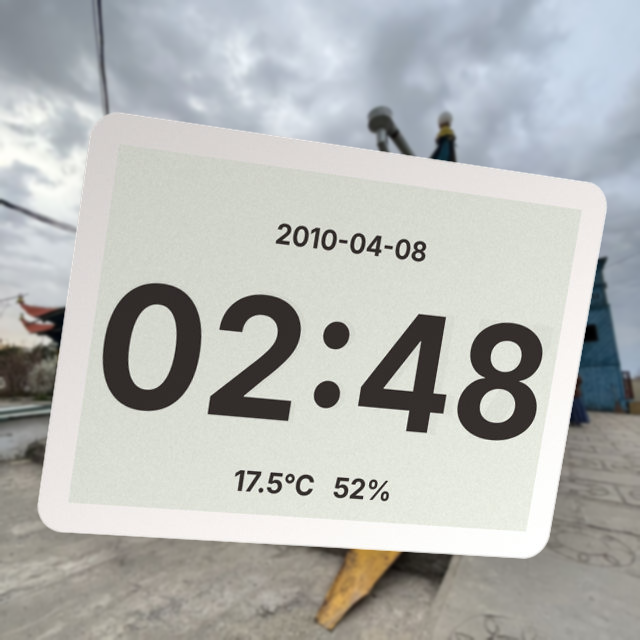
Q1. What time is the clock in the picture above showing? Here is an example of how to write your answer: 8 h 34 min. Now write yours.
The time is 2 h 48 min
